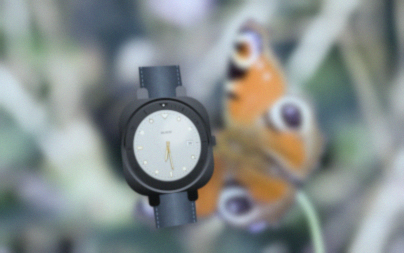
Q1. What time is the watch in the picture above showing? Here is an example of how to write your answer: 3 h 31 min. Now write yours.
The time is 6 h 29 min
